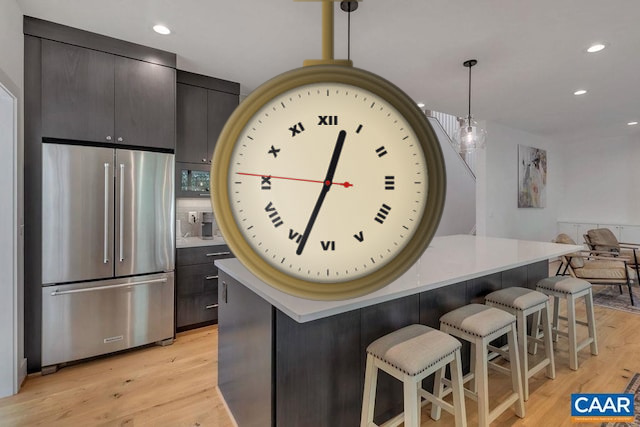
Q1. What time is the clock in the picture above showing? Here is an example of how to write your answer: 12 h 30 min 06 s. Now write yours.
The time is 12 h 33 min 46 s
